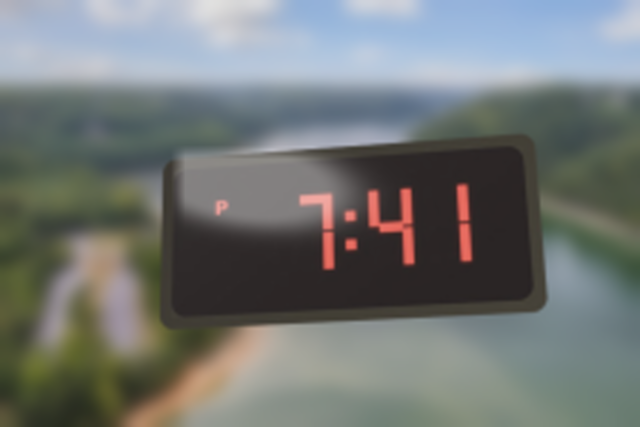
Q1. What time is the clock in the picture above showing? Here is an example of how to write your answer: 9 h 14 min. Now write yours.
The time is 7 h 41 min
